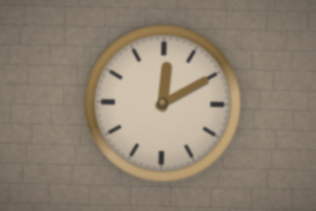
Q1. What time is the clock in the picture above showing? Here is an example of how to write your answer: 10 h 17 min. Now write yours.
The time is 12 h 10 min
